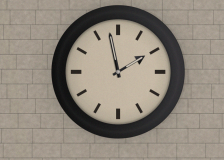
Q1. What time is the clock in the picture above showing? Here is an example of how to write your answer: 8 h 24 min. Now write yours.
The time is 1 h 58 min
